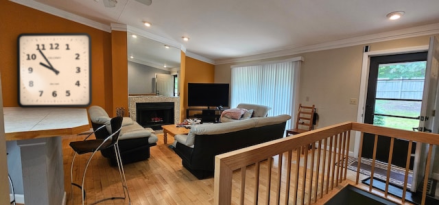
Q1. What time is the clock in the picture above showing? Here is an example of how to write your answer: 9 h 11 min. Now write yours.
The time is 9 h 54 min
